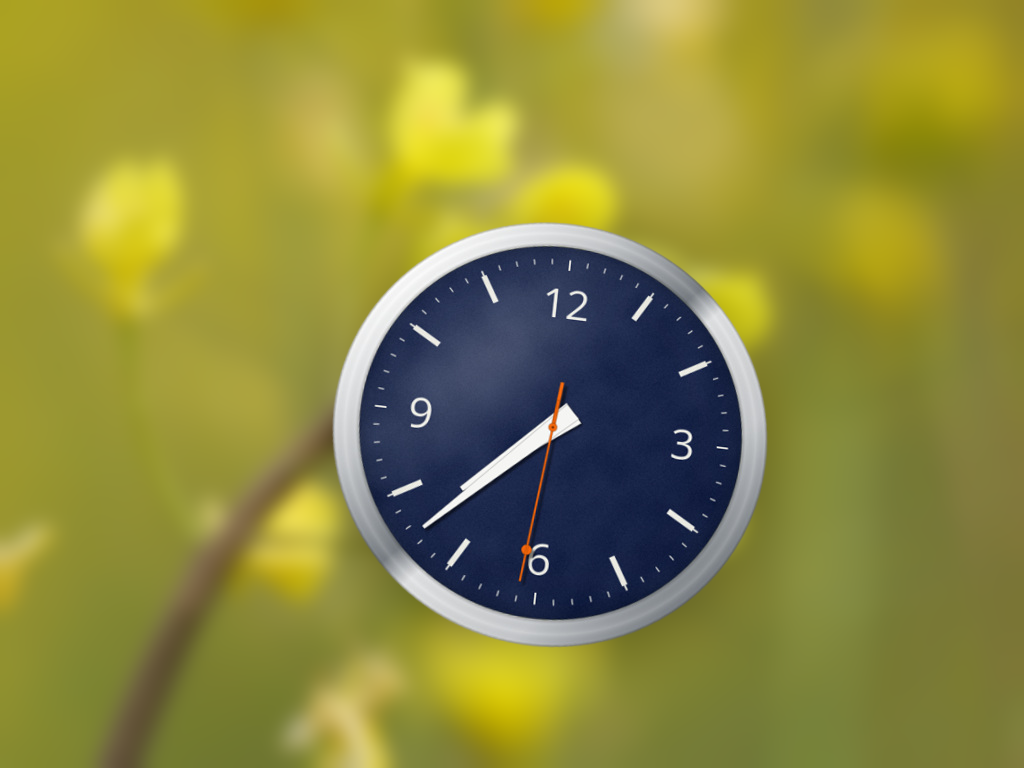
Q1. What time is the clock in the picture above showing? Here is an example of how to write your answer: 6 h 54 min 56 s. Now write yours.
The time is 7 h 37 min 31 s
